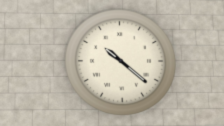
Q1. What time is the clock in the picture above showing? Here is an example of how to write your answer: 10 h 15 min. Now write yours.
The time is 10 h 22 min
